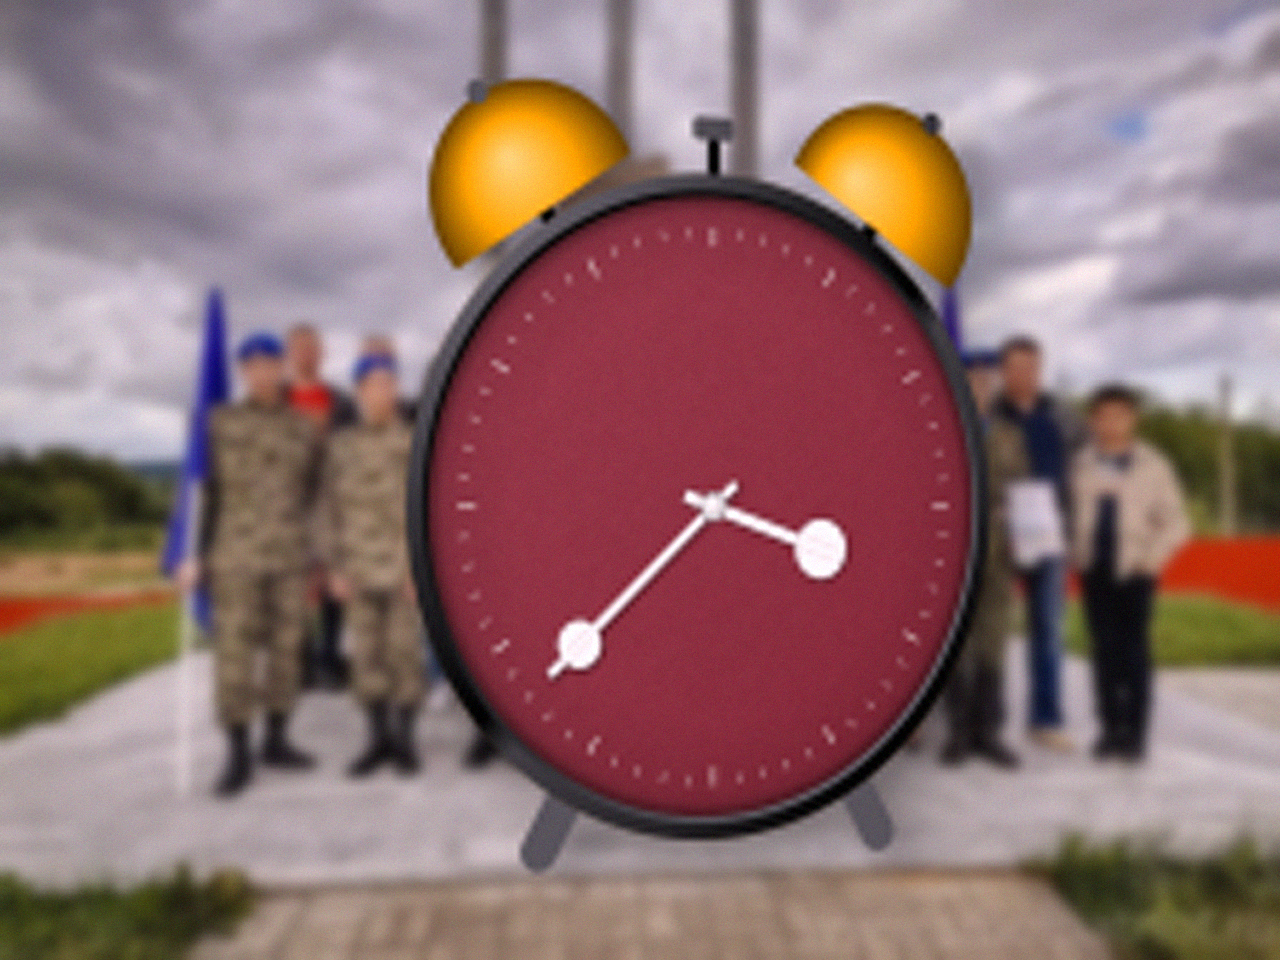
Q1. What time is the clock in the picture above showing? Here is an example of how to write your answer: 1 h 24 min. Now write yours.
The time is 3 h 38 min
